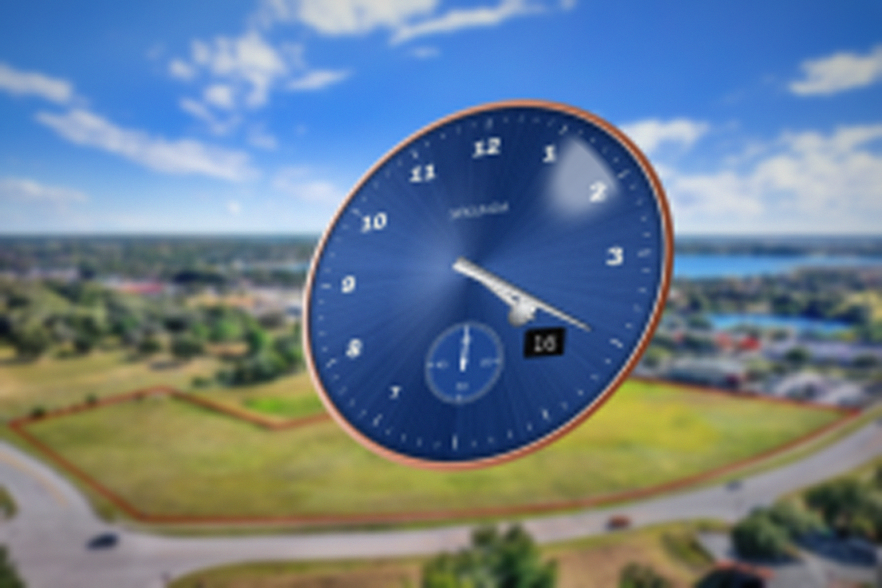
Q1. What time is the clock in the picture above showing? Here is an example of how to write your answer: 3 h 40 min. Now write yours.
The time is 4 h 20 min
